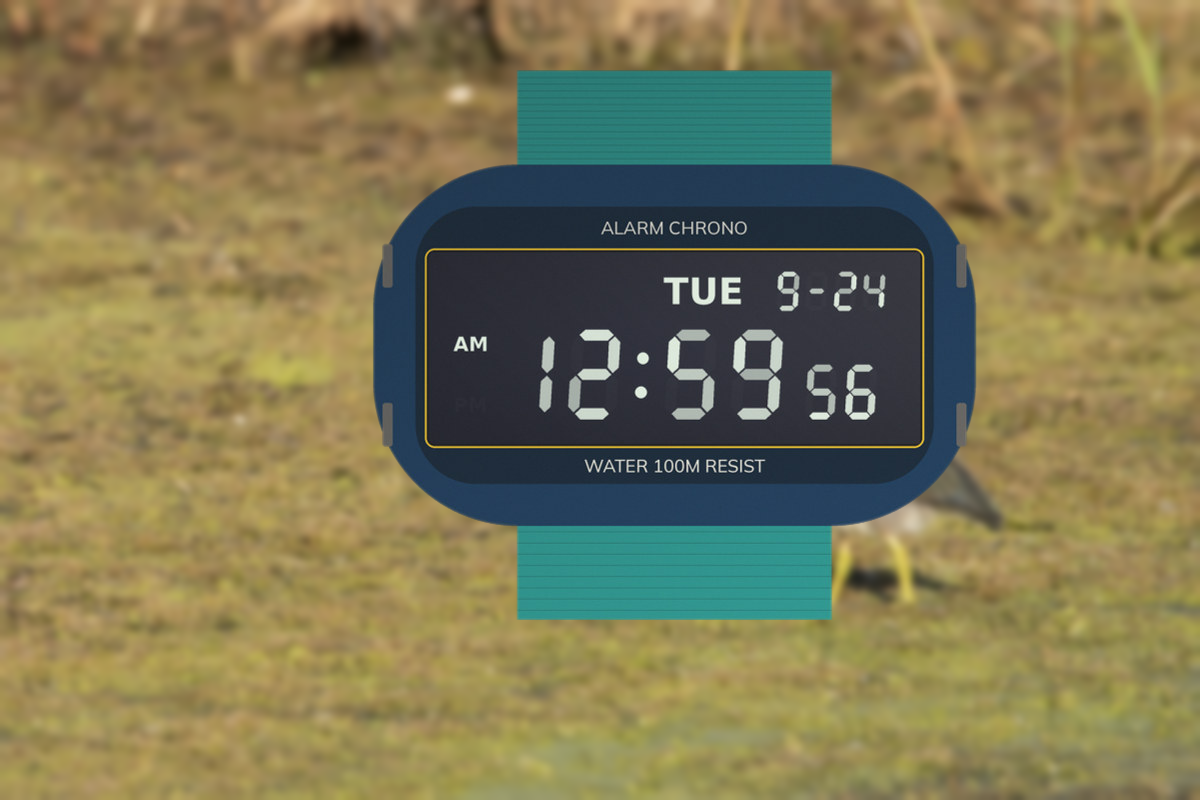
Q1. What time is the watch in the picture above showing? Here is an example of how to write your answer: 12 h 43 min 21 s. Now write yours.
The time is 12 h 59 min 56 s
